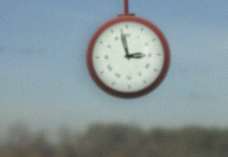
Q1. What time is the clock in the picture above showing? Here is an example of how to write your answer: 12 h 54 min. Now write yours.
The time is 2 h 58 min
